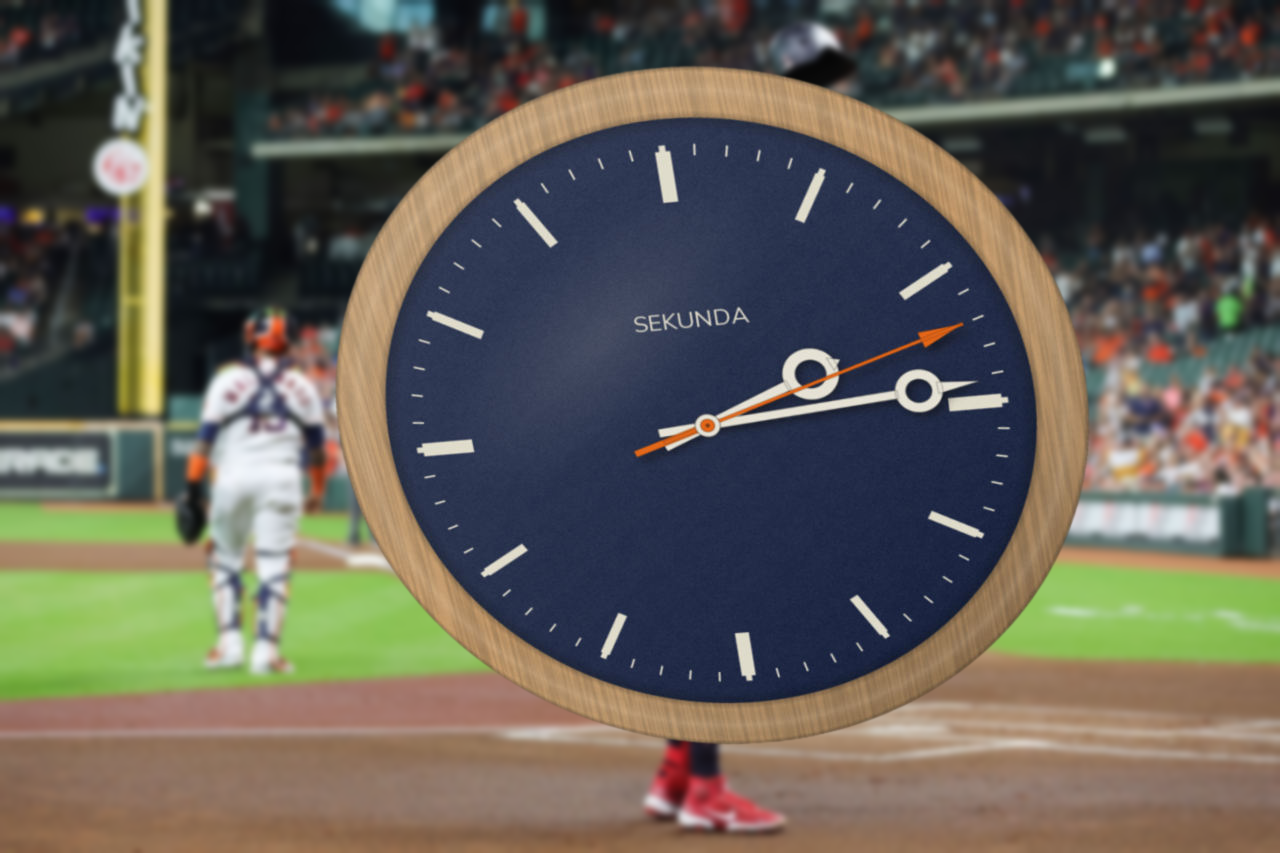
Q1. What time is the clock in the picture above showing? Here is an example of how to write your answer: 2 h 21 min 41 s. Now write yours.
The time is 2 h 14 min 12 s
